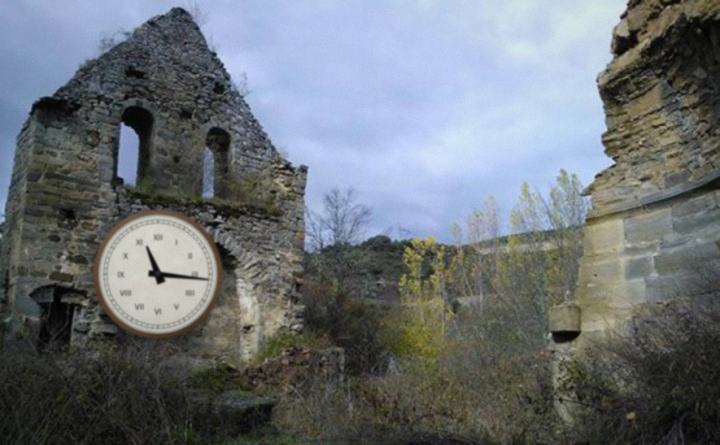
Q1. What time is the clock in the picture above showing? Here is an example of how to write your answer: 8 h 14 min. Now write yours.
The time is 11 h 16 min
